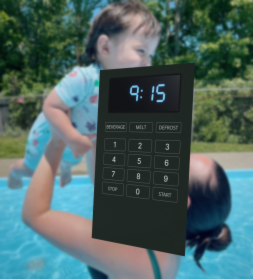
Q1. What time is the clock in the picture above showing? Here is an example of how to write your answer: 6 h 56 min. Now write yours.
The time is 9 h 15 min
